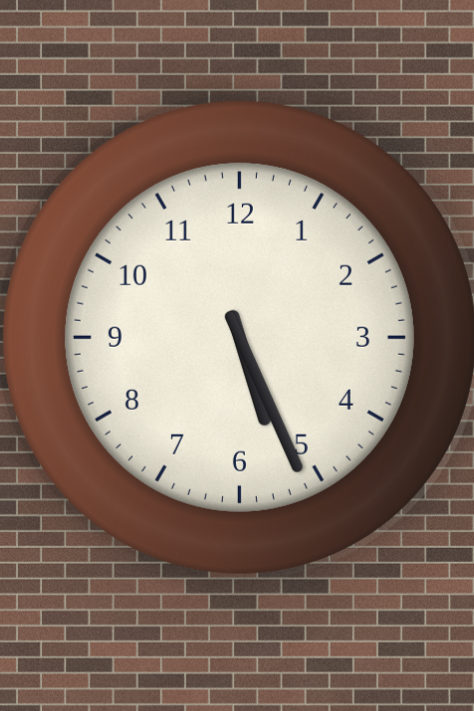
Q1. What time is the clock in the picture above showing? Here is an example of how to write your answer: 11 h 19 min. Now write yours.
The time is 5 h 26 min
